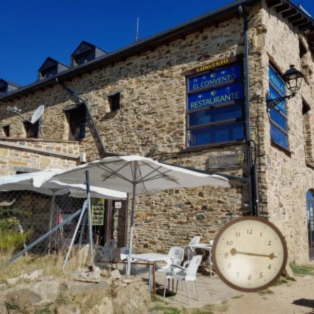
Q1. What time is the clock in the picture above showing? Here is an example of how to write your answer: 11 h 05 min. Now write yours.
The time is 9 h 16 min
